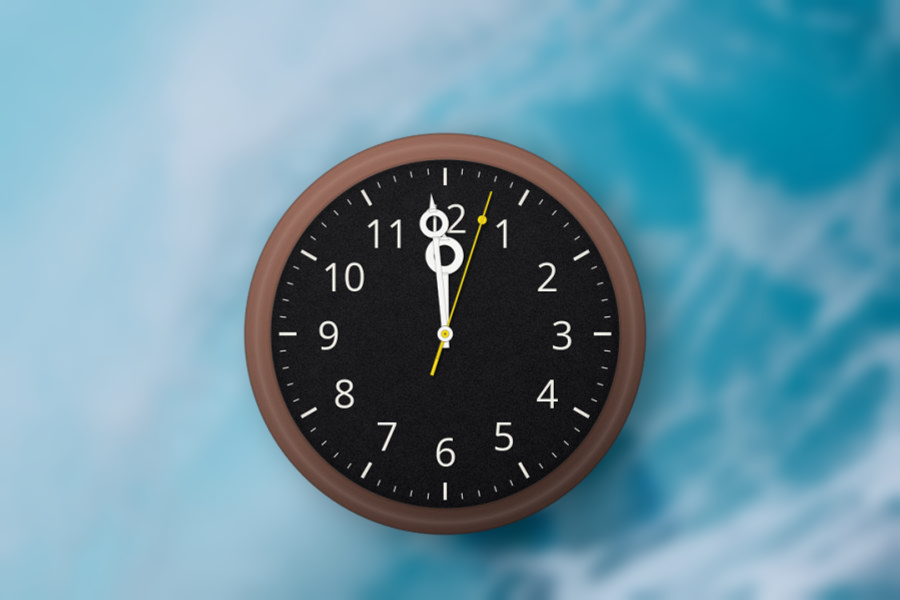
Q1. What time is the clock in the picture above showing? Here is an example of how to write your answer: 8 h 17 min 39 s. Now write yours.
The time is 11 h 59 min 03 s
